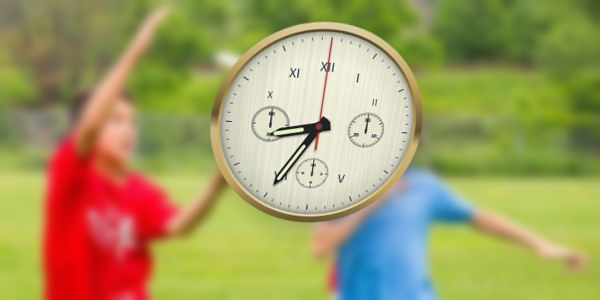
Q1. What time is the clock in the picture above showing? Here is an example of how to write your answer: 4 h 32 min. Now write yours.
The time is 8 h 35 min
